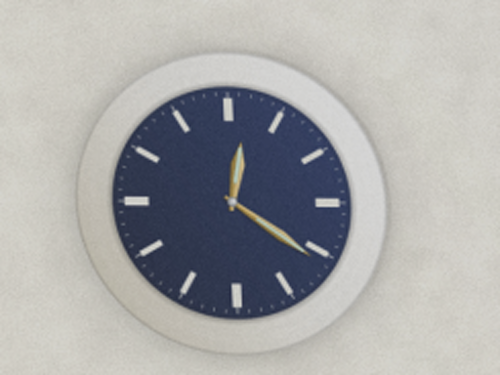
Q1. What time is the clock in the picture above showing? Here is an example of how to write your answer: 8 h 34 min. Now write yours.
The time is 12 h 21 min
